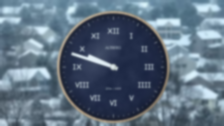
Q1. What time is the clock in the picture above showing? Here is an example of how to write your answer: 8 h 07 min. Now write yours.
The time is 9 h 48 min
